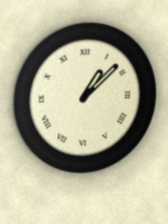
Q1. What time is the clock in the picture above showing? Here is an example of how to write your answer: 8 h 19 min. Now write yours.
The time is 1 h 08 min
